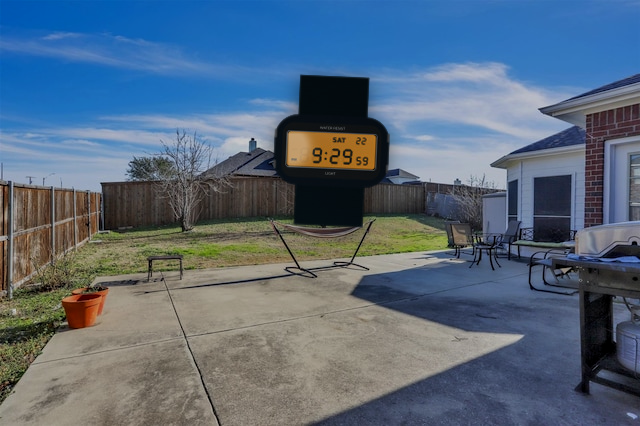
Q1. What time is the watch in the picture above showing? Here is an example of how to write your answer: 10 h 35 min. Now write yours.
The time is 9 h 29 min
